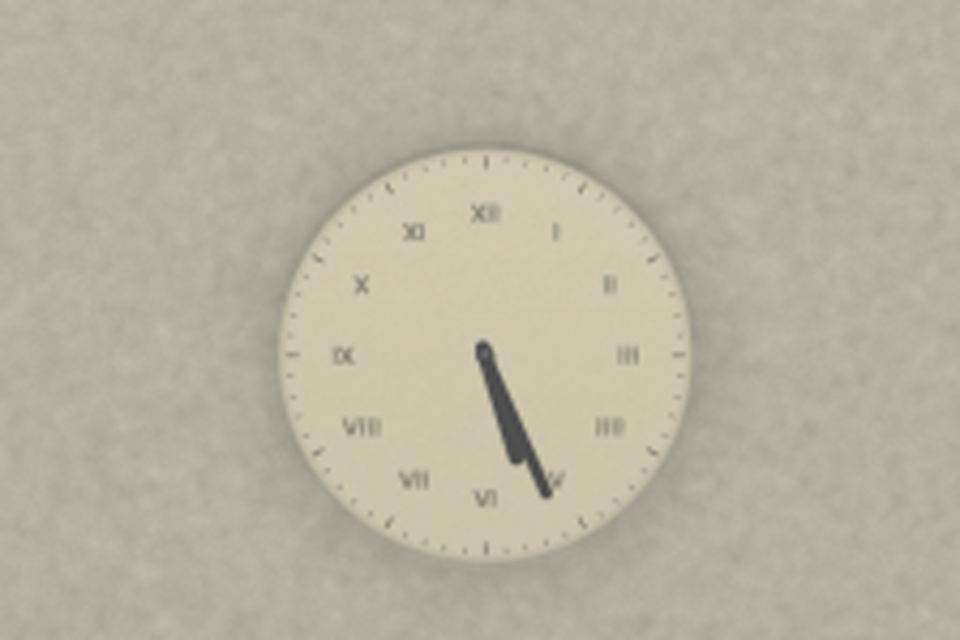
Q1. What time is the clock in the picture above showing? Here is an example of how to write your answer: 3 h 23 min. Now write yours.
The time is 5 h 26 min
